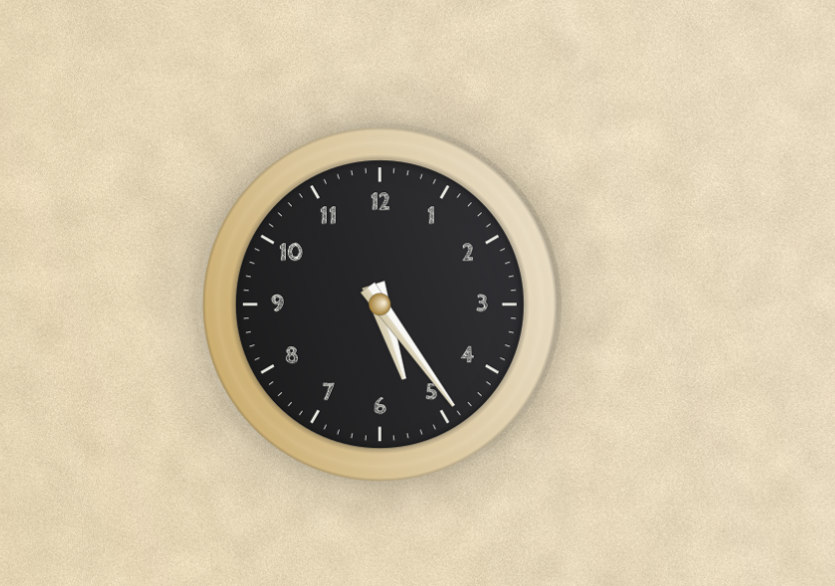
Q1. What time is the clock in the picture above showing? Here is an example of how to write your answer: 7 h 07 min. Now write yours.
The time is 5 h 24 min
